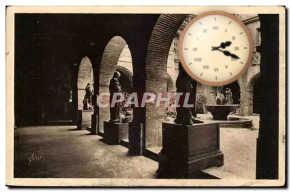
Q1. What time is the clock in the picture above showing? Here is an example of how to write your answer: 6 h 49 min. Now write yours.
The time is 2 h 19 min
